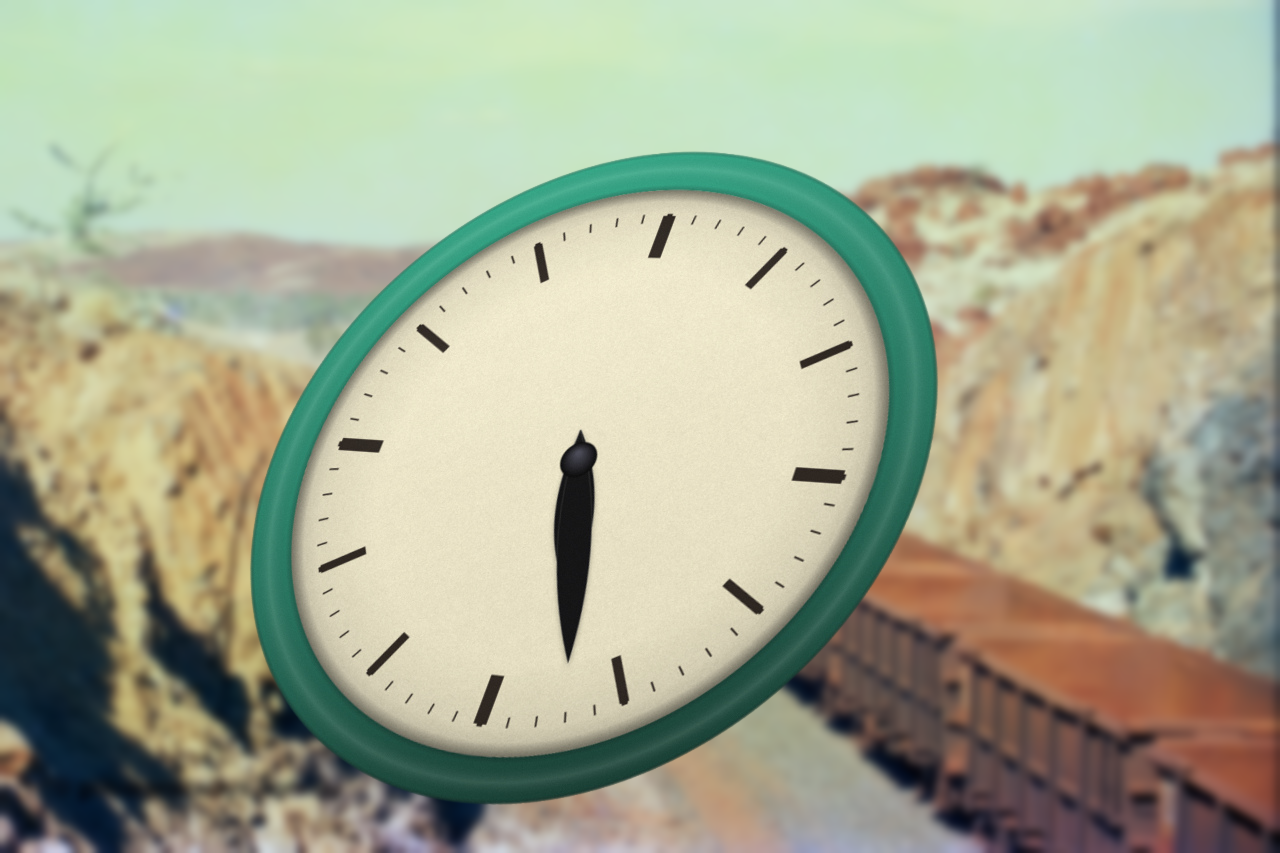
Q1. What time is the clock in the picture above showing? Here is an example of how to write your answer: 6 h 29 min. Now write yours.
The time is 5 h 27 min
